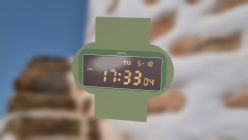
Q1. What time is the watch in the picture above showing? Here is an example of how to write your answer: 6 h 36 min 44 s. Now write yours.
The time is 17 h 33 min 04 s
